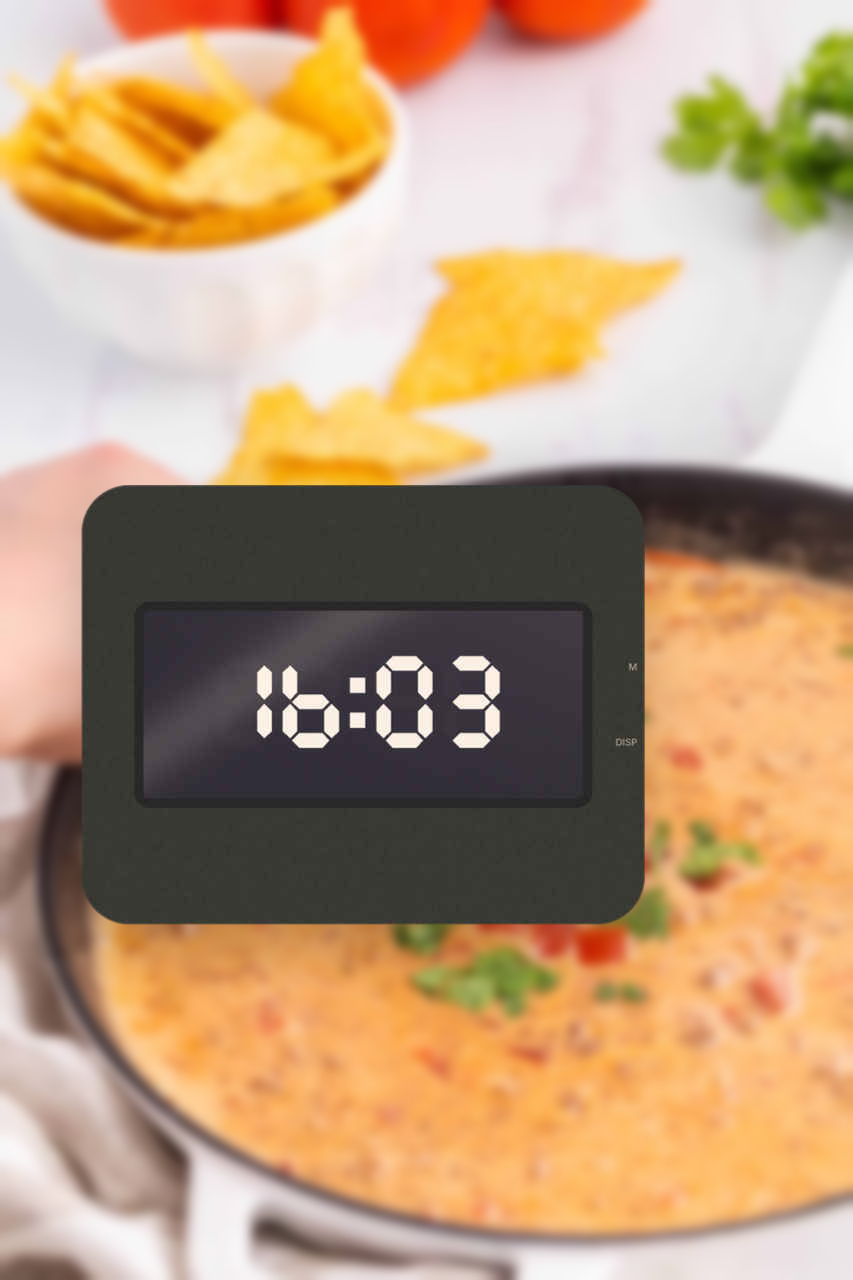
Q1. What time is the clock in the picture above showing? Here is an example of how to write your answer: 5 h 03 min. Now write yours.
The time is 16 h 03 min
